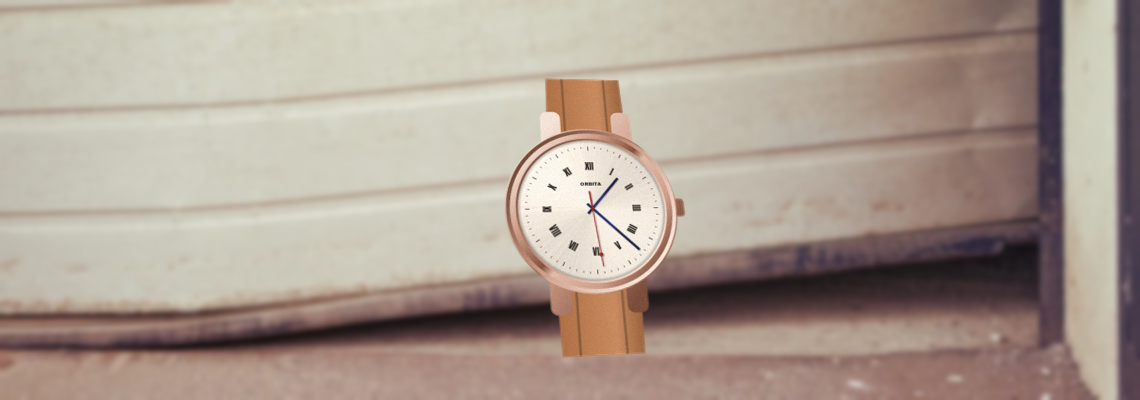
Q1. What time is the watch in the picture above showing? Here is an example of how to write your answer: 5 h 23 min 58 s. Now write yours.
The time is 1 h 22 min 29 s
